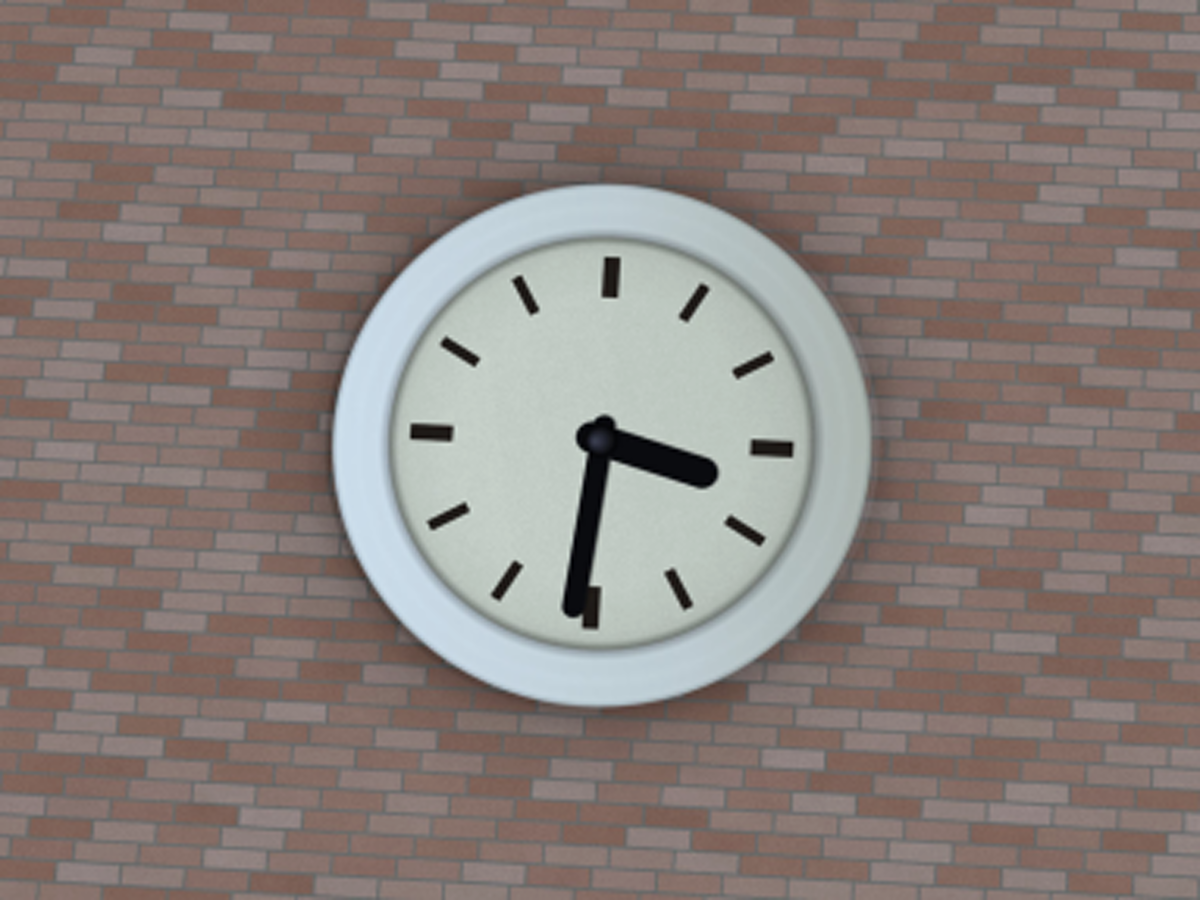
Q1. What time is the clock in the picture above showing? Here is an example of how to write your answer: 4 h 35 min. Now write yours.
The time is 3 h 31 min
